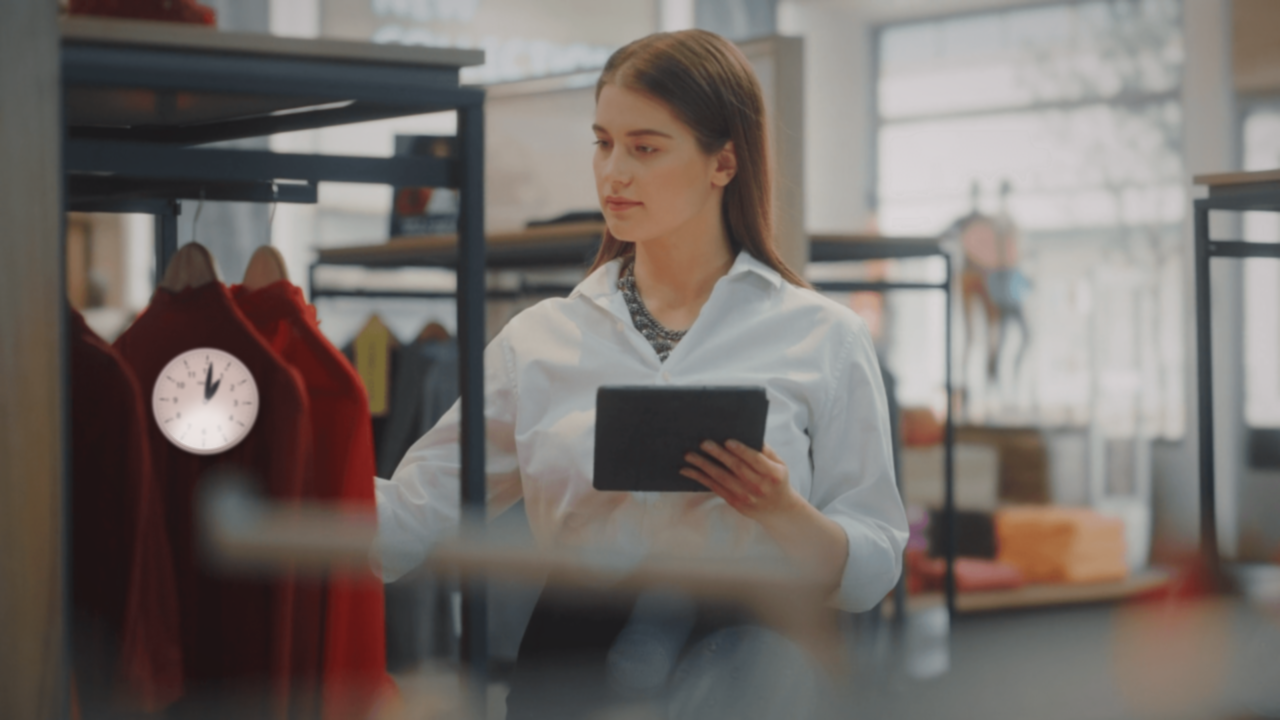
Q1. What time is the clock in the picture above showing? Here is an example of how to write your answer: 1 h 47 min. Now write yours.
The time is 1 h 01 min
